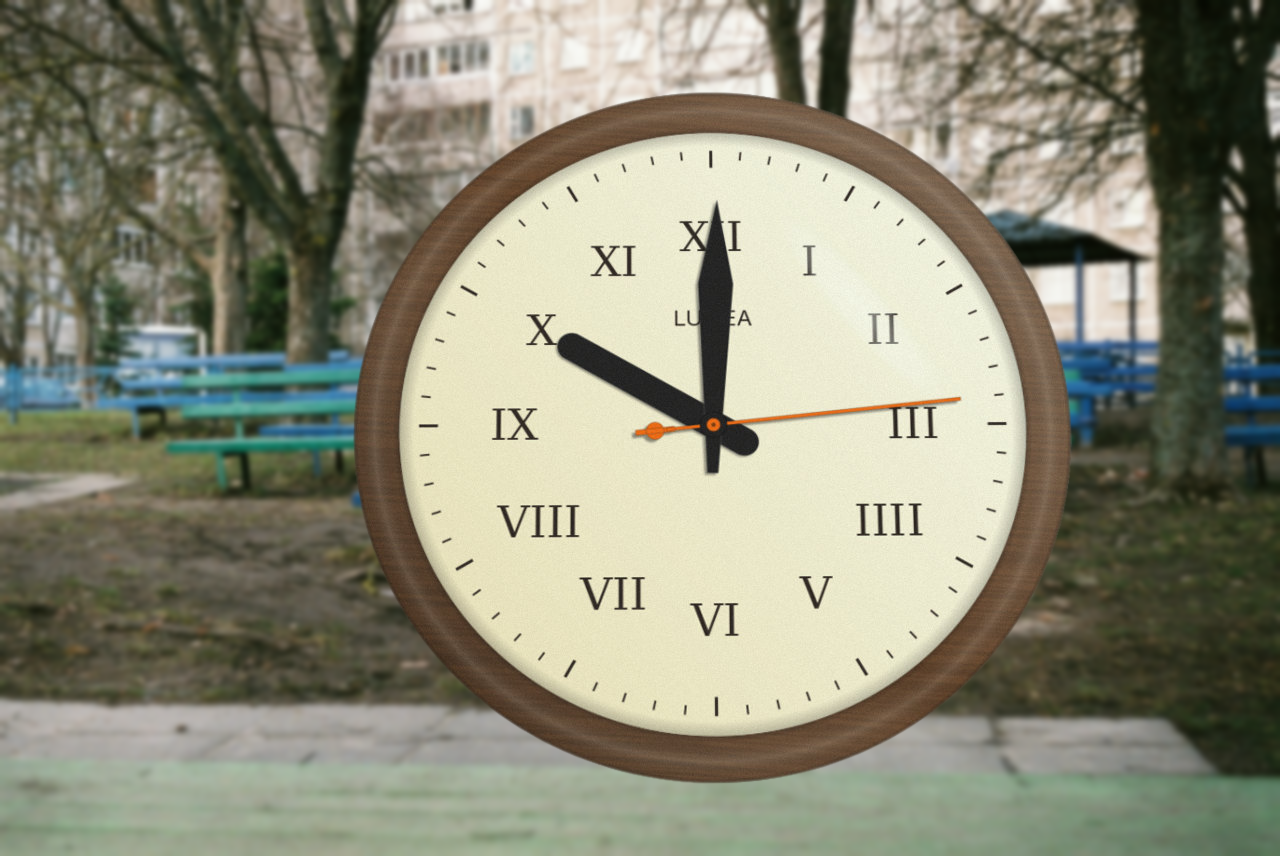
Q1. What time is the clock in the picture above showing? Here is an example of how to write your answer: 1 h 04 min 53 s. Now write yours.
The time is 10 h 00 min 14 s
